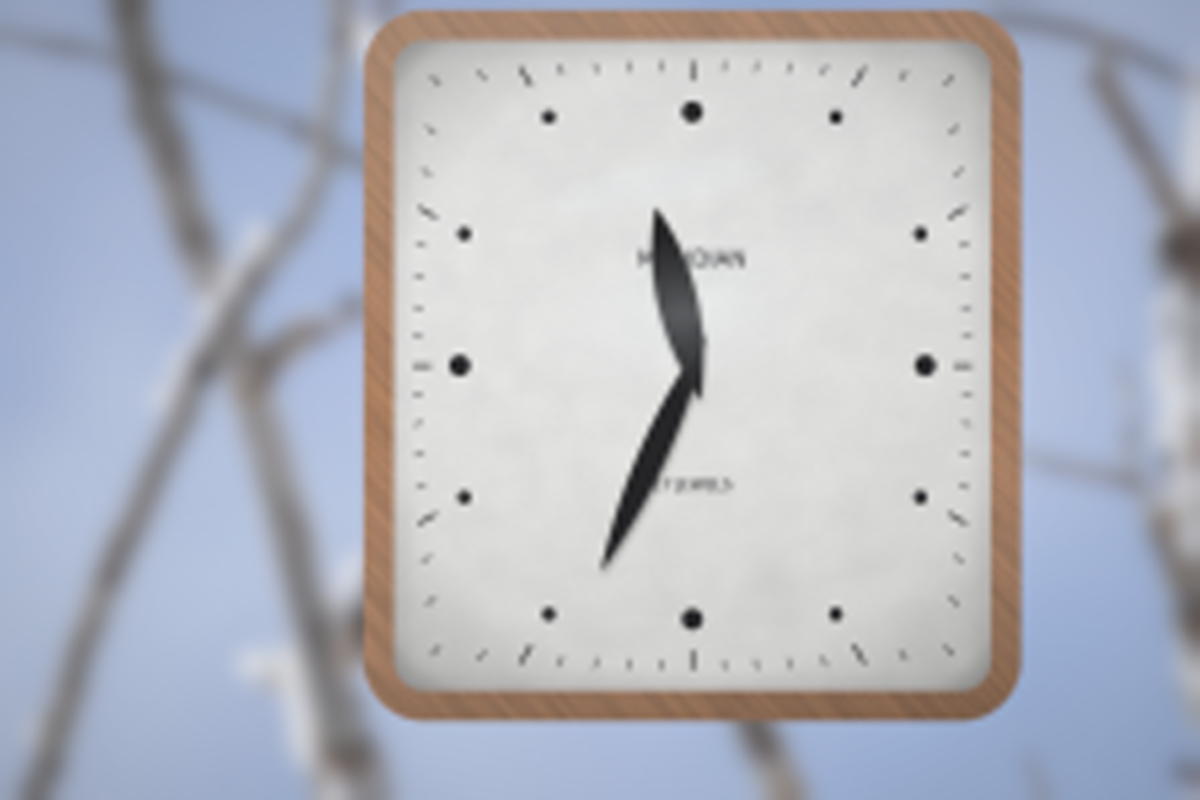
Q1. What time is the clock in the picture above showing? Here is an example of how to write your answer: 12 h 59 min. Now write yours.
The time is 11 h 34 min
